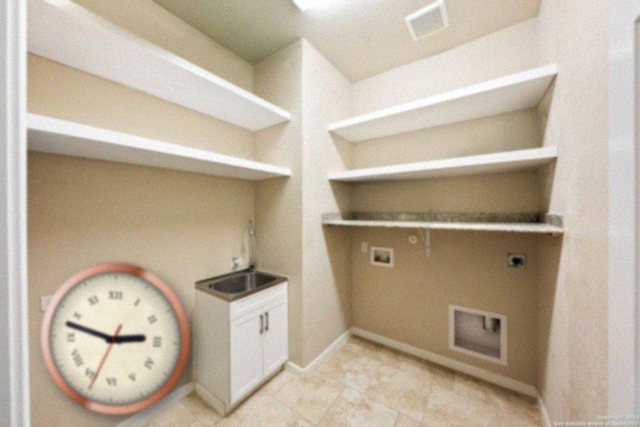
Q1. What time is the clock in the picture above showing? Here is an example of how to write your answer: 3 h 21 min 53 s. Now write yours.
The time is 2 h 47 min 34 s
